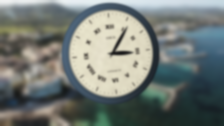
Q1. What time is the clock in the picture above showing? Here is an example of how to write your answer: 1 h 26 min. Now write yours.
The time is 3 h 06 min
